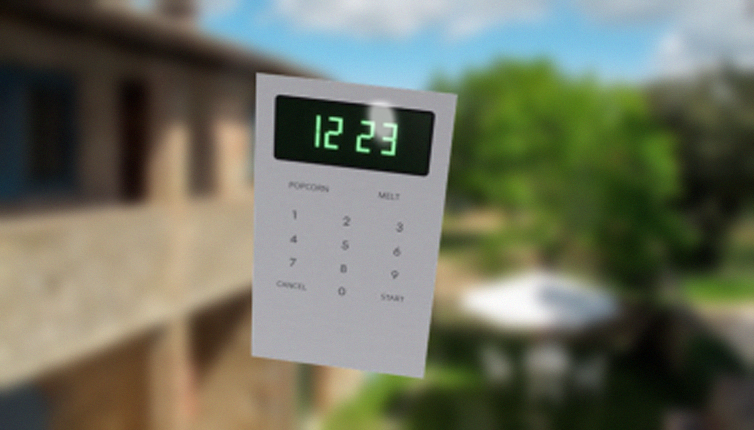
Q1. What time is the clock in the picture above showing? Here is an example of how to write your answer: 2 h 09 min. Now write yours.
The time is 12 h 23 min
